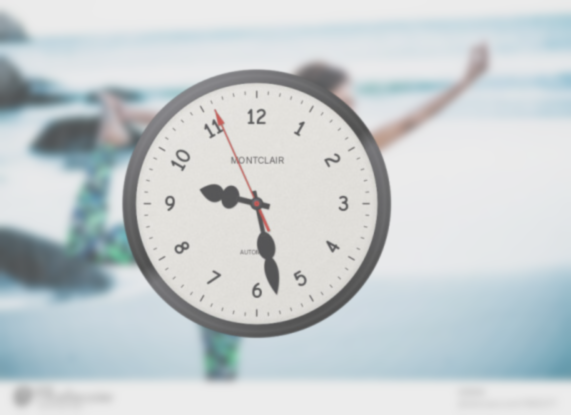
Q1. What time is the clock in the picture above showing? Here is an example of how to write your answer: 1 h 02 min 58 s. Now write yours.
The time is 9 h 27 min 56 s
